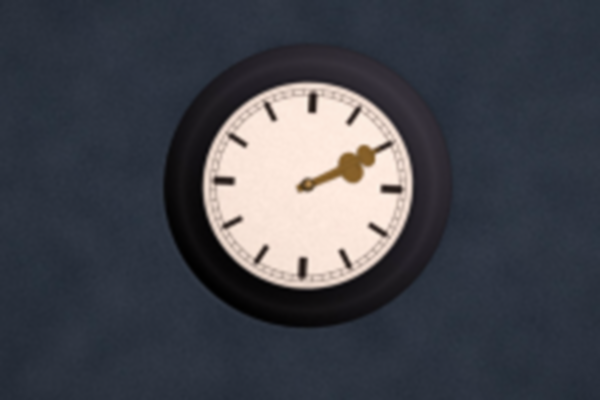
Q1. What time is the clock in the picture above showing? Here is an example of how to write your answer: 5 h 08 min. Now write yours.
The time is 2 h 10 min
